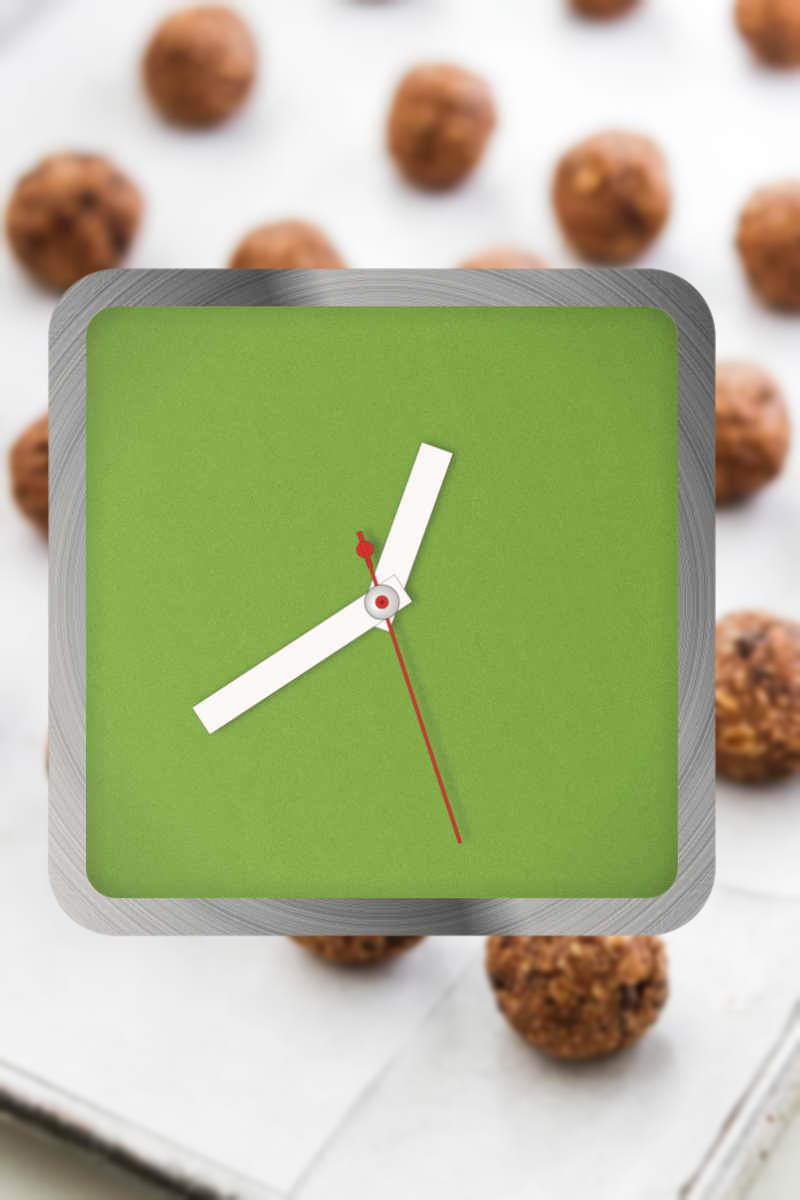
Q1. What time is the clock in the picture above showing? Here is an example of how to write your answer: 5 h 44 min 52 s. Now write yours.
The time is 12 h 39 min 27 s
